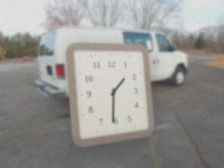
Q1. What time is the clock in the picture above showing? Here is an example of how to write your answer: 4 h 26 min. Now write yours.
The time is 1 h 31 min
